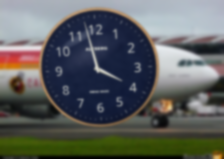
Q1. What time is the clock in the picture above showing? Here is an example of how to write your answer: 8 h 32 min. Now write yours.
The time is 3 h 58 min
